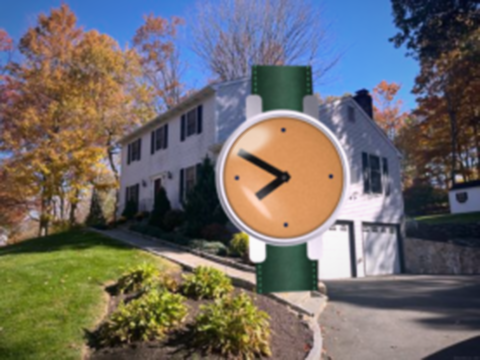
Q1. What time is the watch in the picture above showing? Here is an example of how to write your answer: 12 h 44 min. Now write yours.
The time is 7 h 50 min
